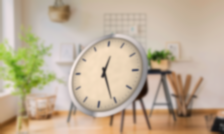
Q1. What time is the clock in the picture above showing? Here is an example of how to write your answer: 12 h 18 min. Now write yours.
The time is 12 h 26 min
